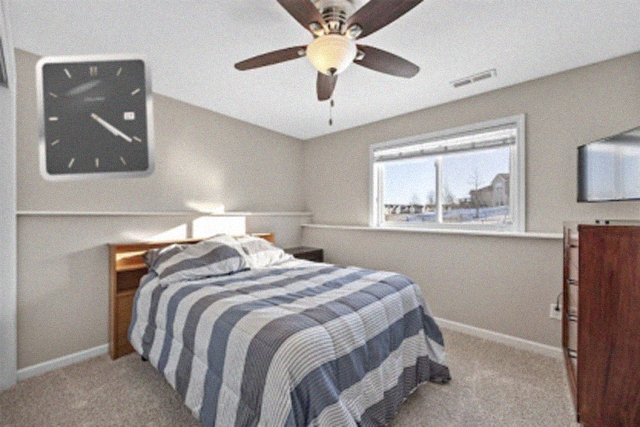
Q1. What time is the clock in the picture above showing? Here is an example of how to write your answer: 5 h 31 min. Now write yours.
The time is 4 h 21 min
